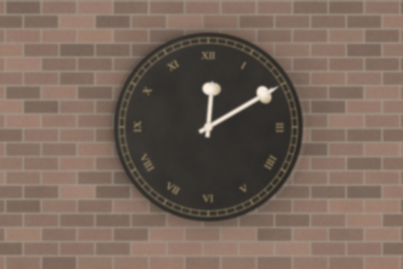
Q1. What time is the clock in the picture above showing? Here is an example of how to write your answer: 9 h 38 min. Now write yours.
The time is 12 h 10 min
